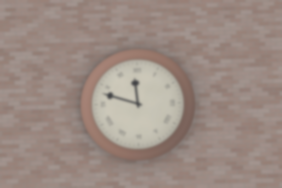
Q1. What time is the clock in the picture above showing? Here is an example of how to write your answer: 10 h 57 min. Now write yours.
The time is 11 h 48 min
